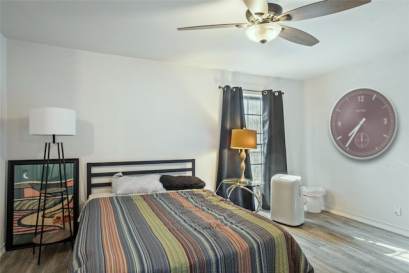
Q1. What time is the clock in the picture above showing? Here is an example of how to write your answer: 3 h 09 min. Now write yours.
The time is 7 h 36 min
